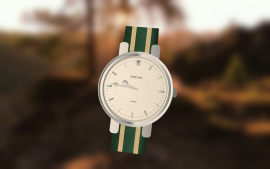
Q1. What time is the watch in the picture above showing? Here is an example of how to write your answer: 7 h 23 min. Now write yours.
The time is 9 h 46 min
